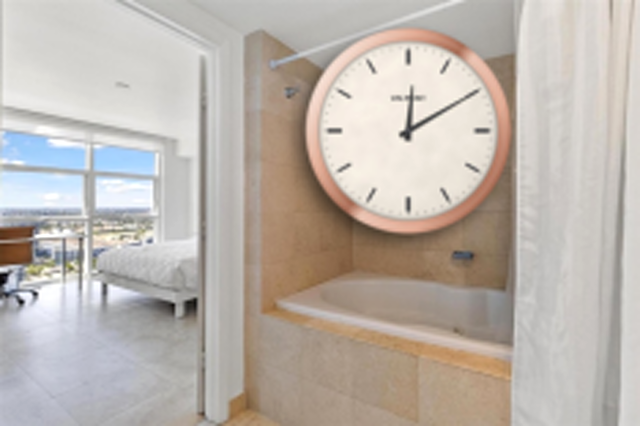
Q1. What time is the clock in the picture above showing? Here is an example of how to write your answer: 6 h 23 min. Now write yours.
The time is 12 h 10 min
